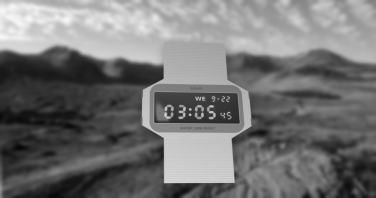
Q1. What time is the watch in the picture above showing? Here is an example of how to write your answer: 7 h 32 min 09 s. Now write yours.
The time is 3 h 05 min 45 s
